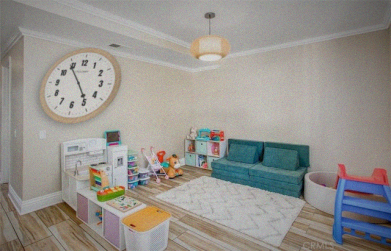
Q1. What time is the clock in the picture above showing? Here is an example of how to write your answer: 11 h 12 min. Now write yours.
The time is 4 h 54 min
